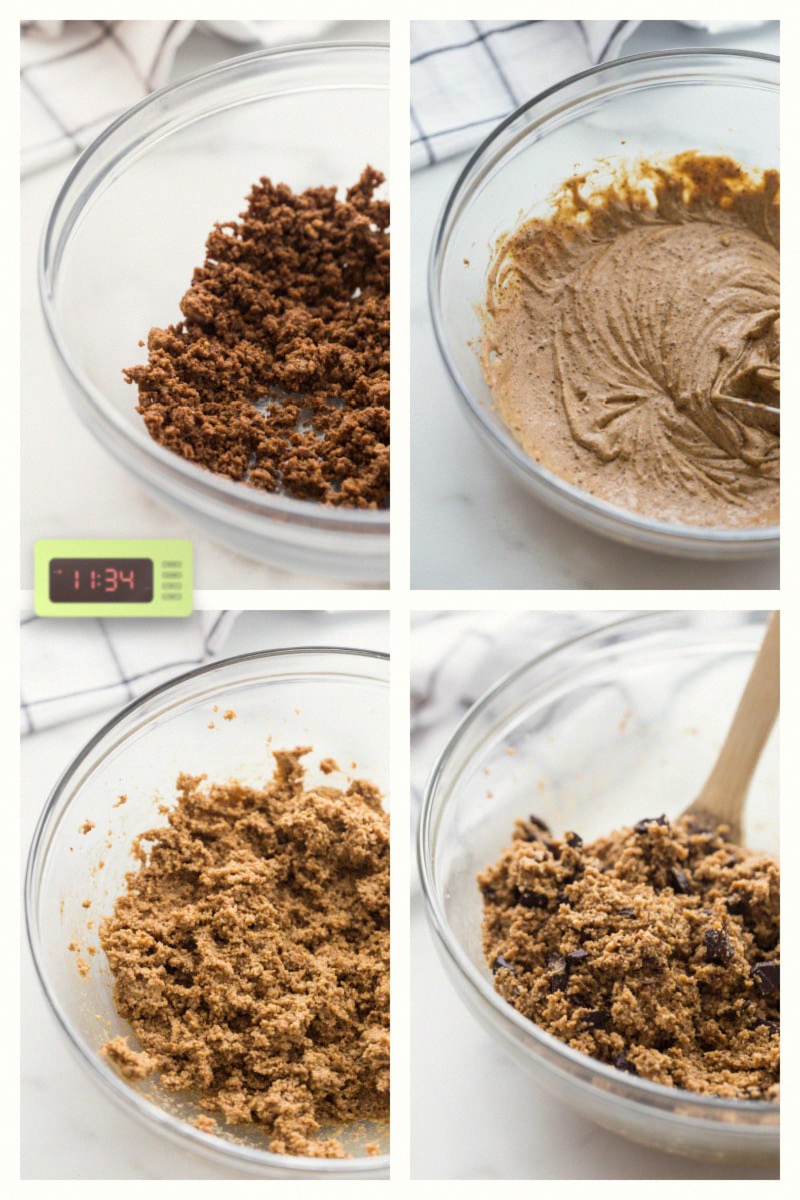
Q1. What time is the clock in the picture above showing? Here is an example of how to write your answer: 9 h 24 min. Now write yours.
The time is 11 h 34 min
